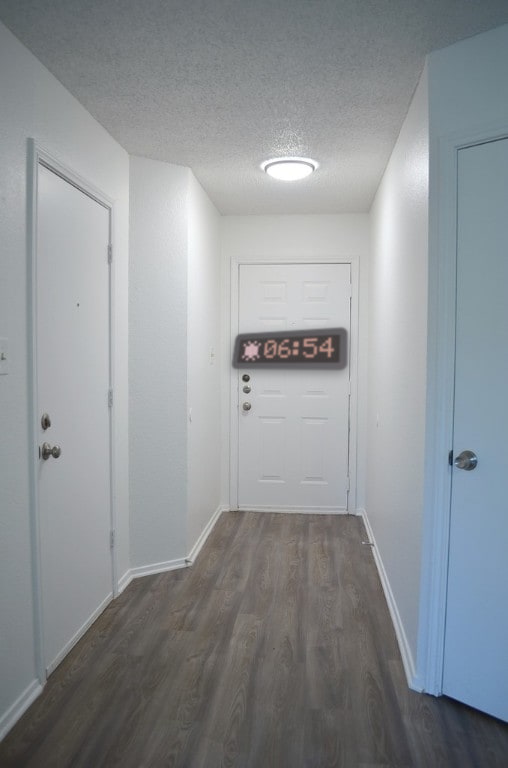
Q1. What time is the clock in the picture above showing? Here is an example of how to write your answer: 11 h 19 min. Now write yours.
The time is 6 h 54 min
